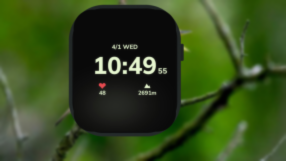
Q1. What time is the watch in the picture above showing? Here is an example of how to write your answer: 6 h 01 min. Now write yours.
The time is 10 h 49 min
